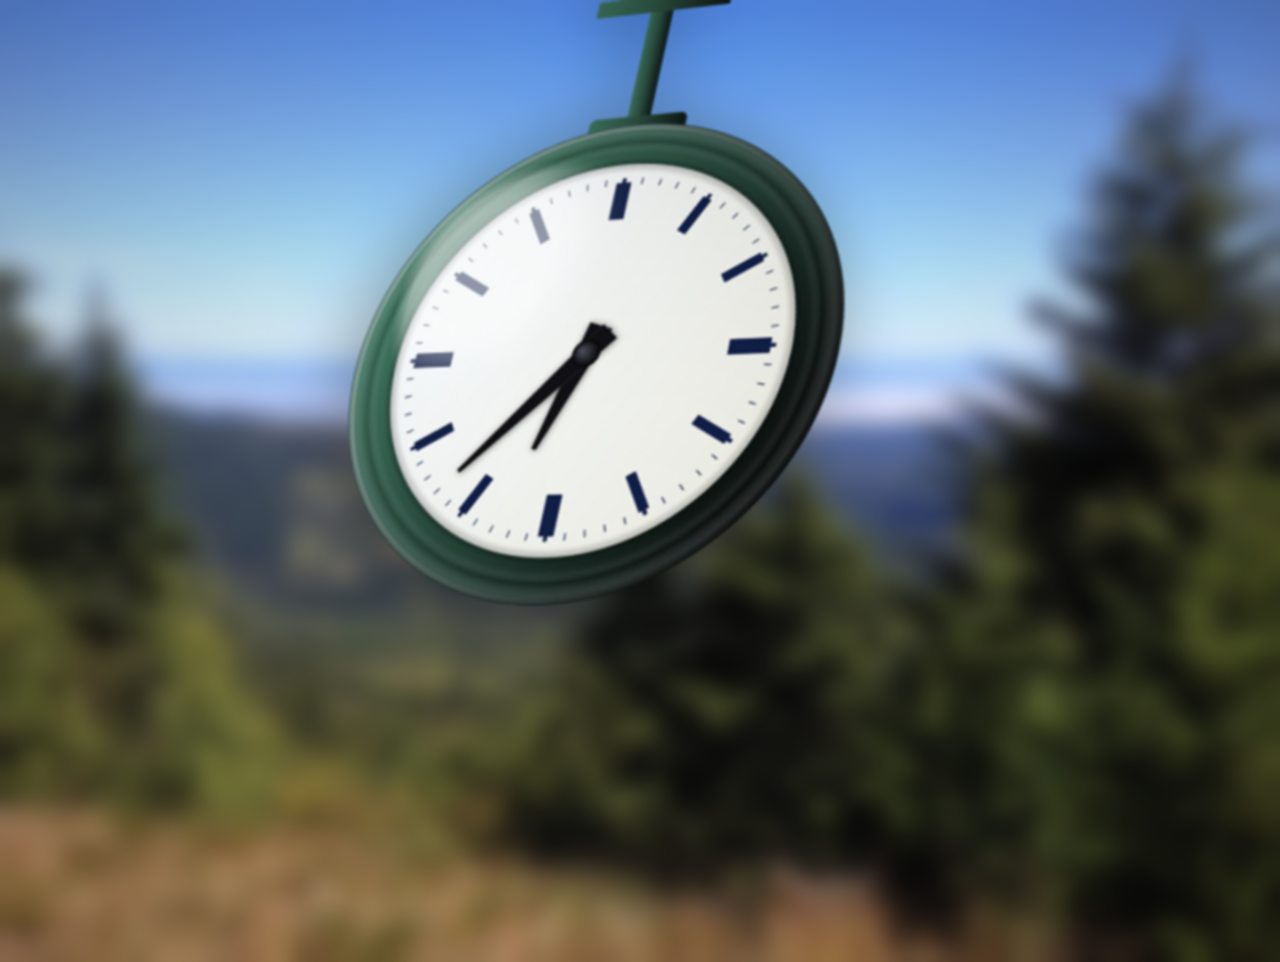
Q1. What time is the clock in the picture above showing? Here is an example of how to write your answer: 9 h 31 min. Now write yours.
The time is 6 h 37 min
